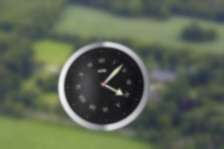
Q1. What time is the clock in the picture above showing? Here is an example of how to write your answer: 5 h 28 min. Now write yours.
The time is 4 h 08 min
